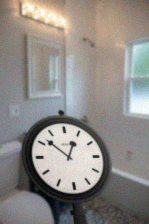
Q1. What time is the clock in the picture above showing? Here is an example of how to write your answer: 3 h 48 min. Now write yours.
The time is 12 h 52 min
